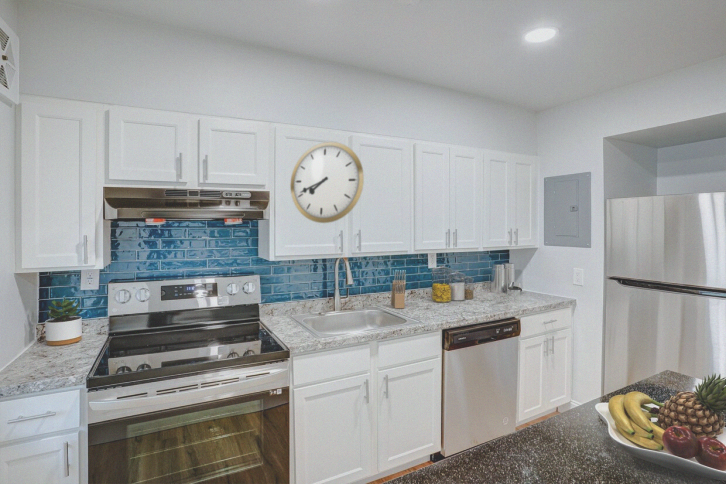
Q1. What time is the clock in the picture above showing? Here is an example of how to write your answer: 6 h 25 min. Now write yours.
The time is 7 h 41 min
